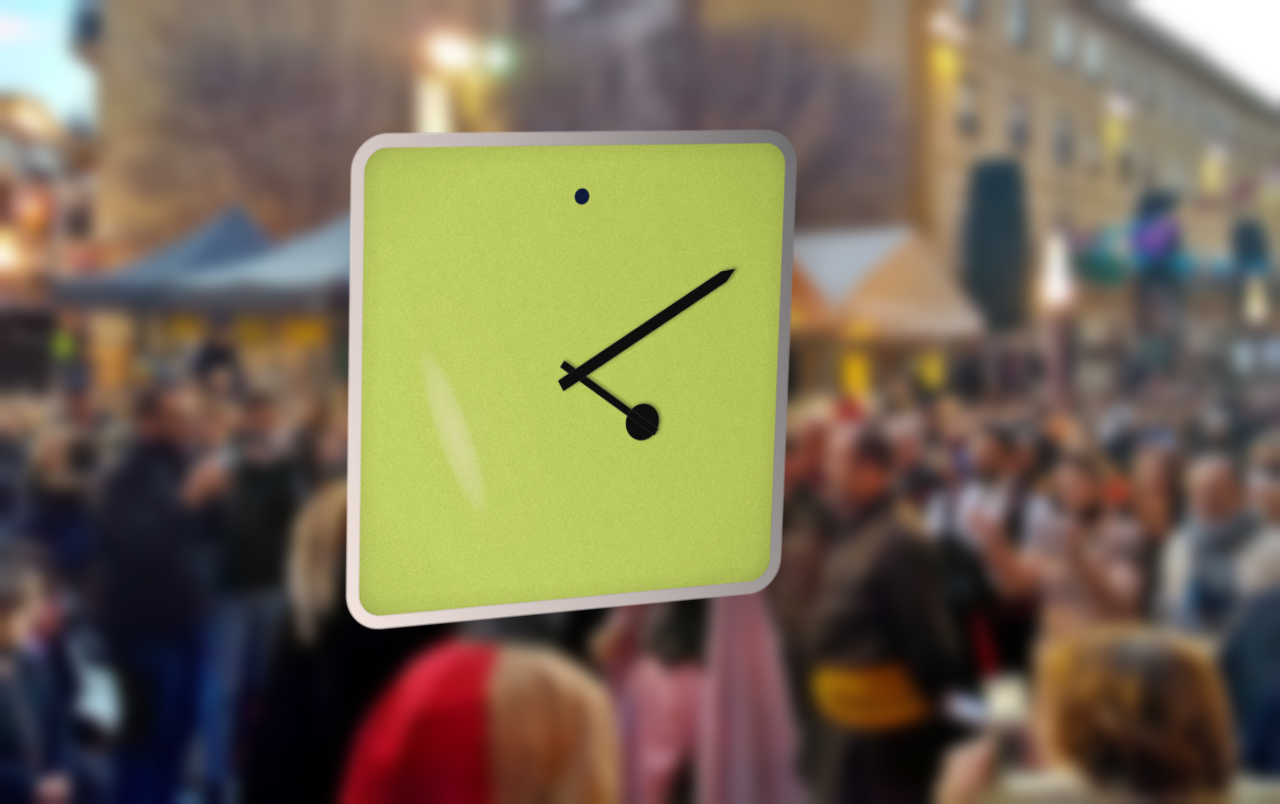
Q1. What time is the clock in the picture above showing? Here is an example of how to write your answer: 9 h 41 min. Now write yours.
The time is 4 h 10 min
